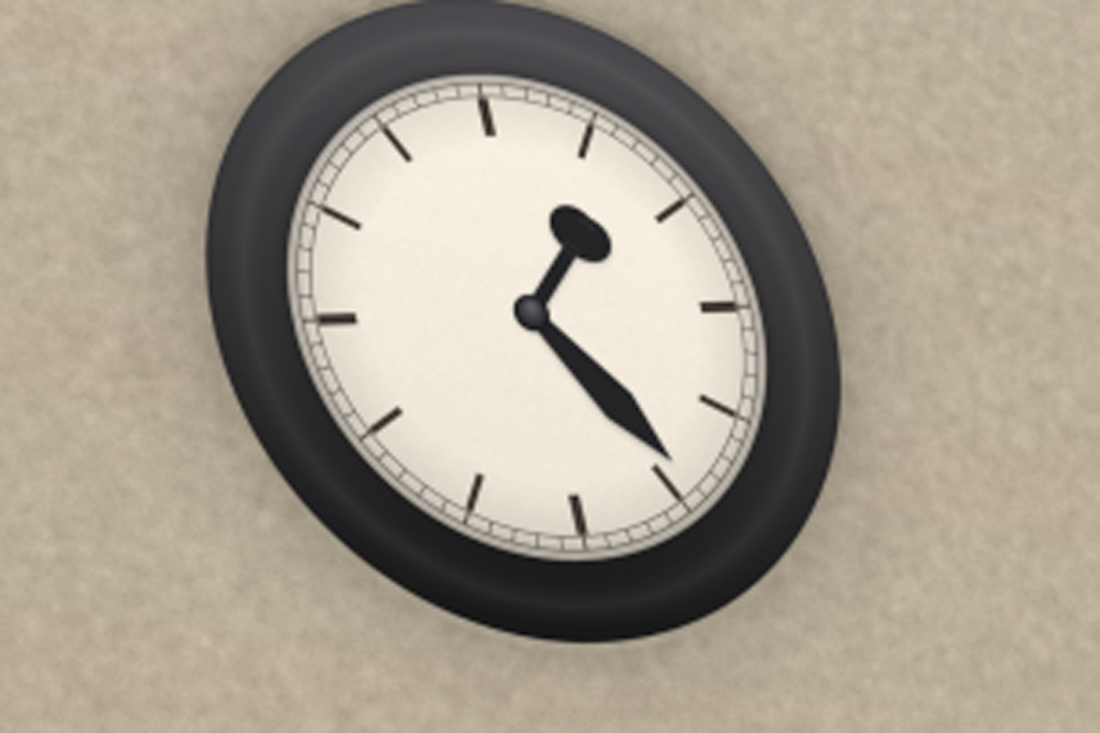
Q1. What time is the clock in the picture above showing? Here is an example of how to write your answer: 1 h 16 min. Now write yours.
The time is 1 h 24 min
